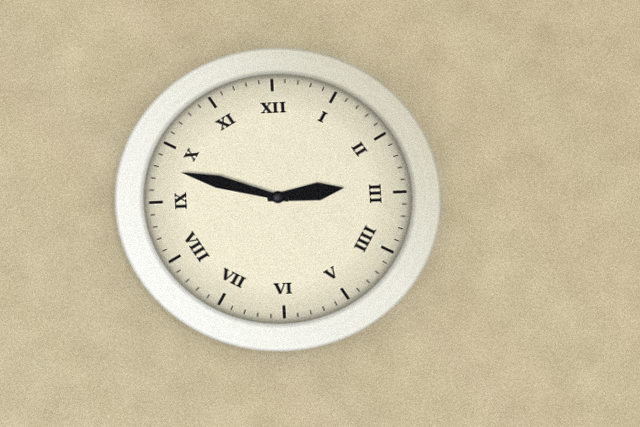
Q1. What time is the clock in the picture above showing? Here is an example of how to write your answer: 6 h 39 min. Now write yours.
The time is 2 h 48 min
